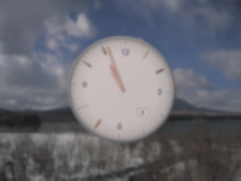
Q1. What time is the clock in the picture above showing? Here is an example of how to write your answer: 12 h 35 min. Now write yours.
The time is 10 h 56 min
